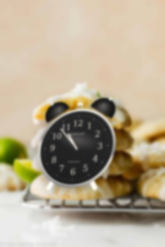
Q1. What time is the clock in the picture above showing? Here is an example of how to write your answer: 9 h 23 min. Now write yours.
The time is 10 h 53 min
